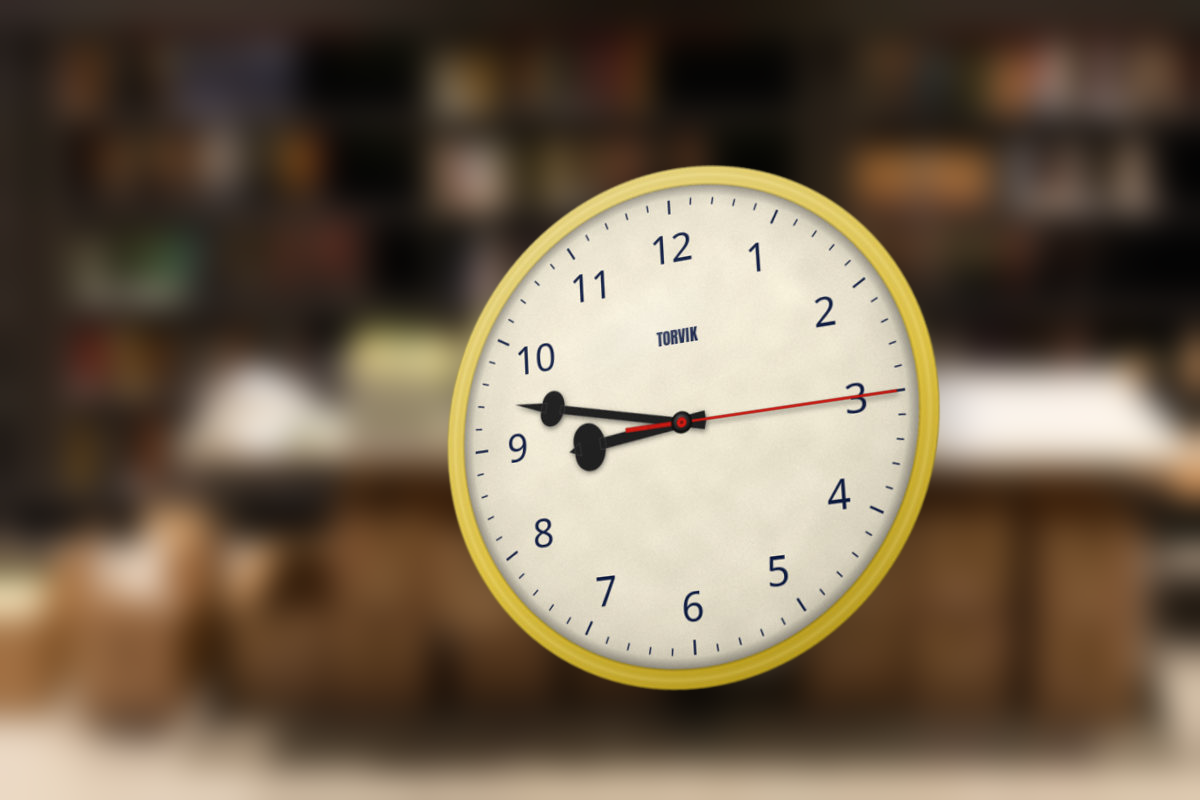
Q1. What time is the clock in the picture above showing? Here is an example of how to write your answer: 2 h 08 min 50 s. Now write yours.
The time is 8 h 47 min 15 s
